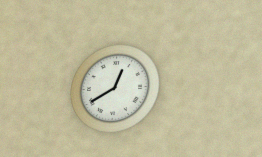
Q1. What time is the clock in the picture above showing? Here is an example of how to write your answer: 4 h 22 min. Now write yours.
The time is 12 h 40 min
